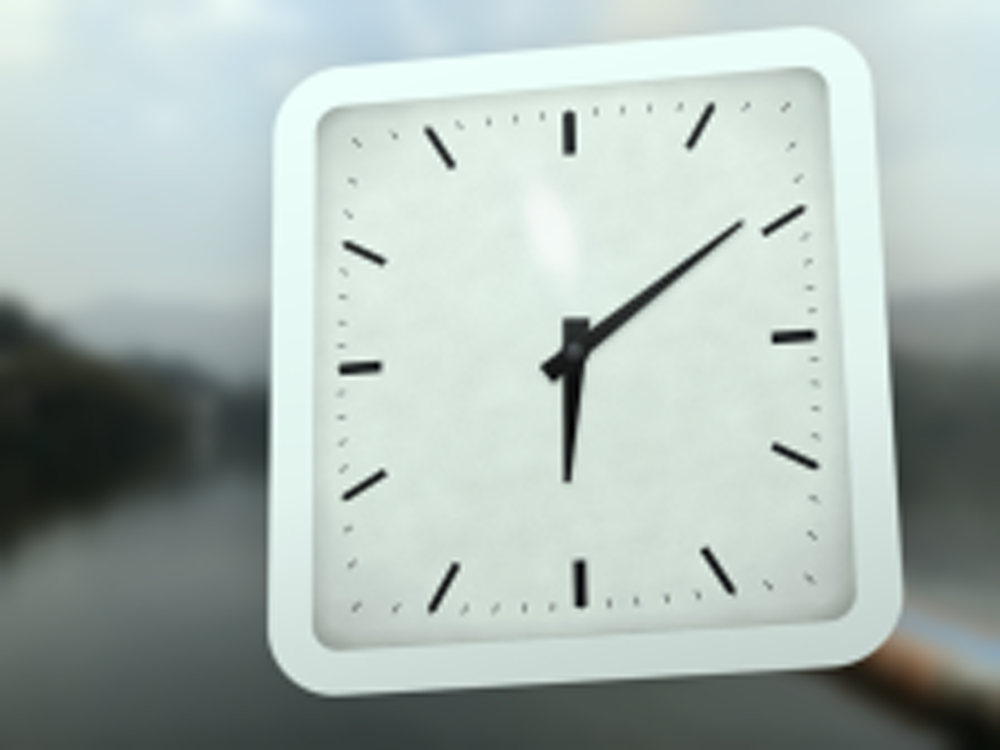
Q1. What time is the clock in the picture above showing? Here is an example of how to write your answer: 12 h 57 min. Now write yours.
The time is 6 h 09 min
